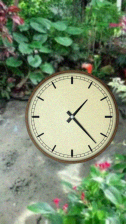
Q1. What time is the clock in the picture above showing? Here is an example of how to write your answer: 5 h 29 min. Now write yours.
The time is 1 h 23 min
